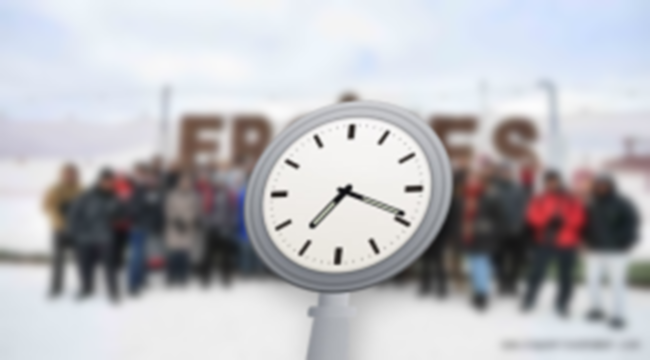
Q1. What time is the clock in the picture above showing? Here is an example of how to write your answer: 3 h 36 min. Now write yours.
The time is 7 h 19 min
